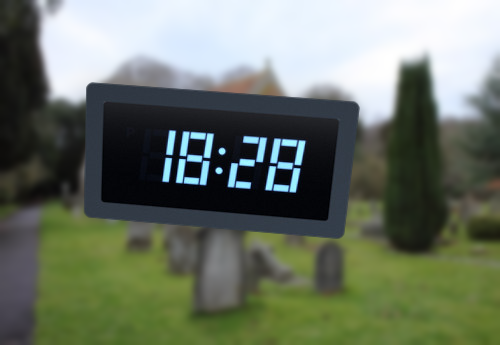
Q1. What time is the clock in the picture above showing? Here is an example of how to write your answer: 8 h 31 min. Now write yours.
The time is 18 h 28 min
